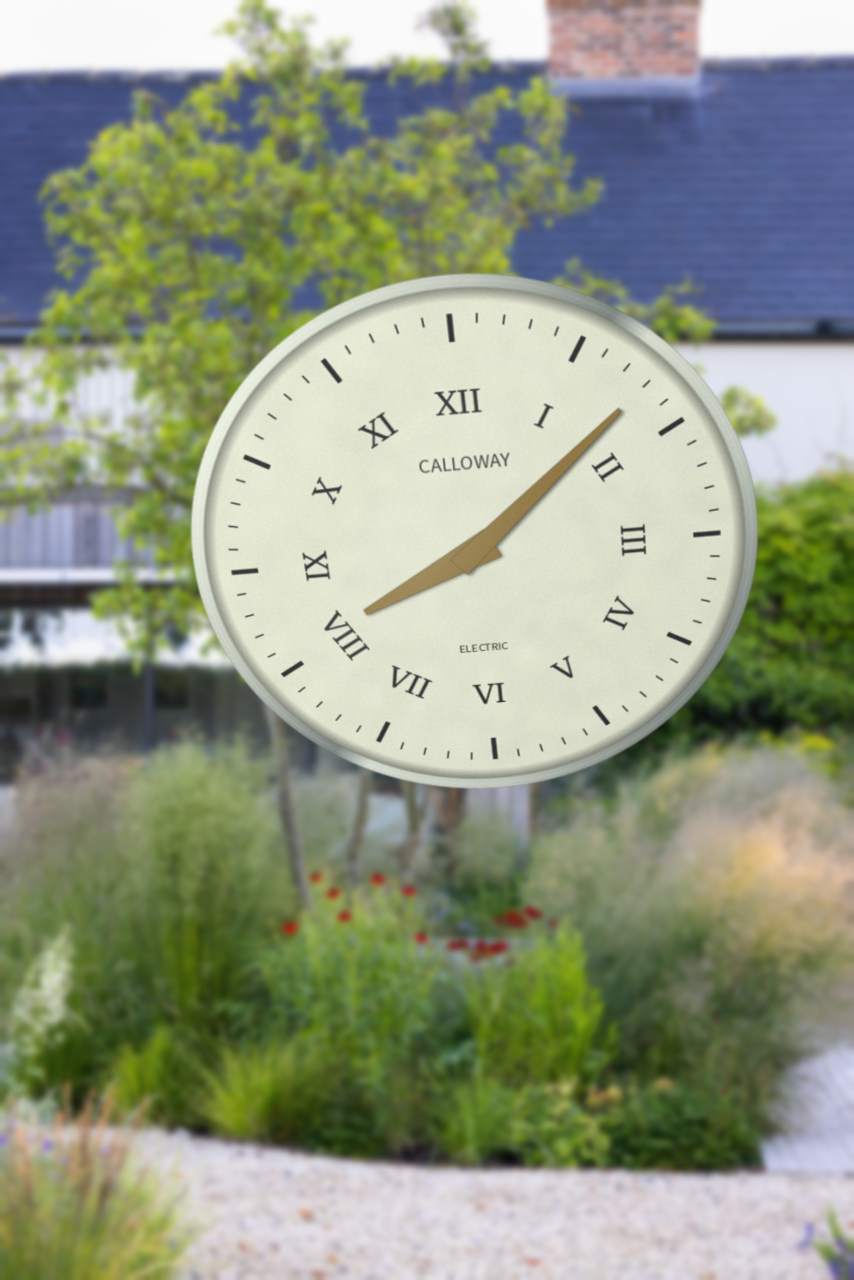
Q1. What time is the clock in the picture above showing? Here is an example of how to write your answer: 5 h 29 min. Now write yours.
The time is 8 h 08 min
